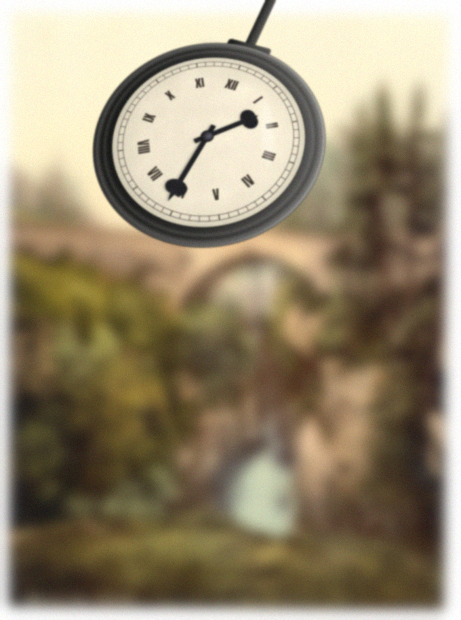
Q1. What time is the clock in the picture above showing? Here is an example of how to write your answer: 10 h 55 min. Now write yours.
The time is 1 h 31 min
